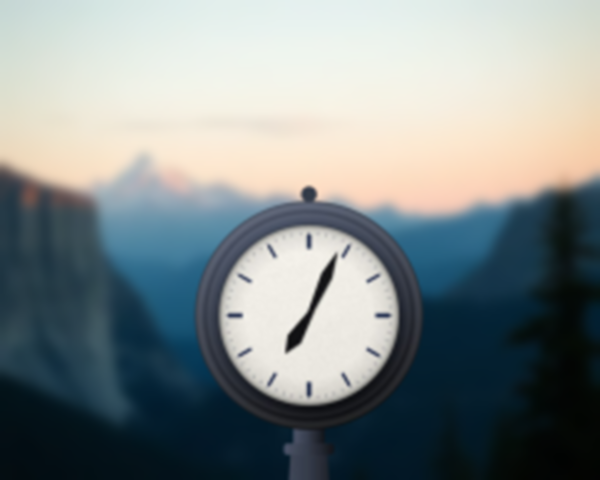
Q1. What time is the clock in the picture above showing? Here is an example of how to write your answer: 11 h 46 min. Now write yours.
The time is 7 h 04 min
